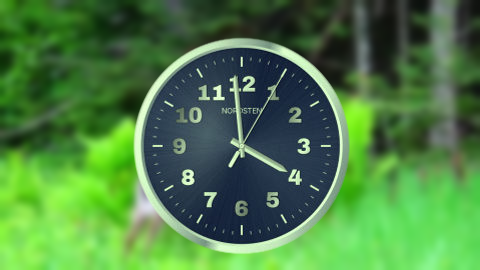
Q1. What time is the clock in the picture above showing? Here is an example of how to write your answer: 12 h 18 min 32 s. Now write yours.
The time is 3 h 59 min 05 s
